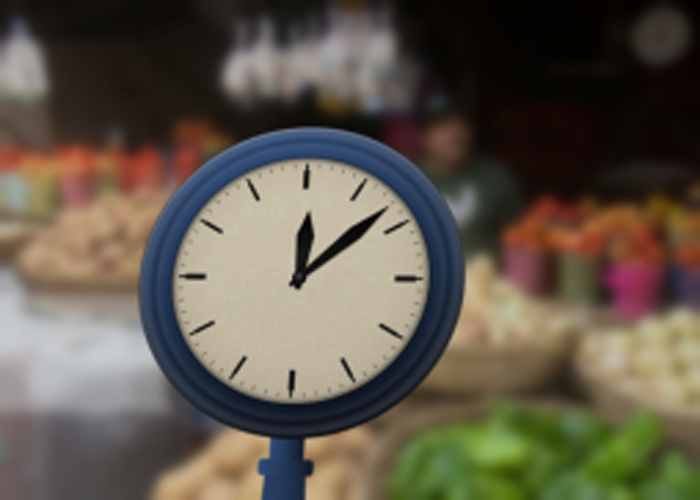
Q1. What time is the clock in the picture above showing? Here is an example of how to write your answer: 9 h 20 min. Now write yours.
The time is 12 h 08 min
